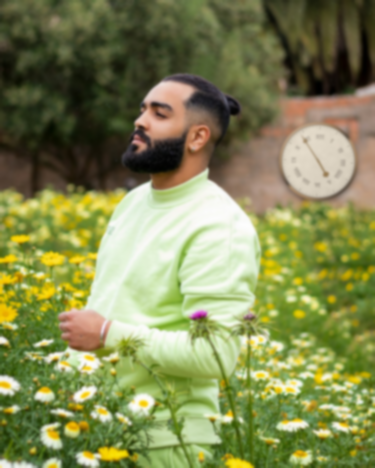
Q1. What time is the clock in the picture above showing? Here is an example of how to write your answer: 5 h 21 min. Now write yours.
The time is 4 h 54 min
